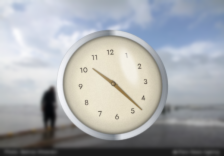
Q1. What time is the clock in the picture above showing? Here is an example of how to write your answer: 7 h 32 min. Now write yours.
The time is 10 h 23 min
